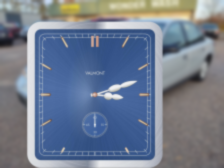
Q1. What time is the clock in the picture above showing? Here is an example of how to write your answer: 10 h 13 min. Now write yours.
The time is 3 h 12 min
